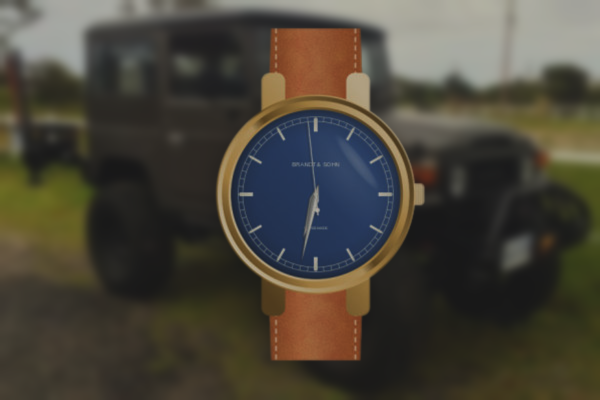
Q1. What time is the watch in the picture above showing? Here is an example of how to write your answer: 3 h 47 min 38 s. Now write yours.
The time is 6 h 31 min 59 s
